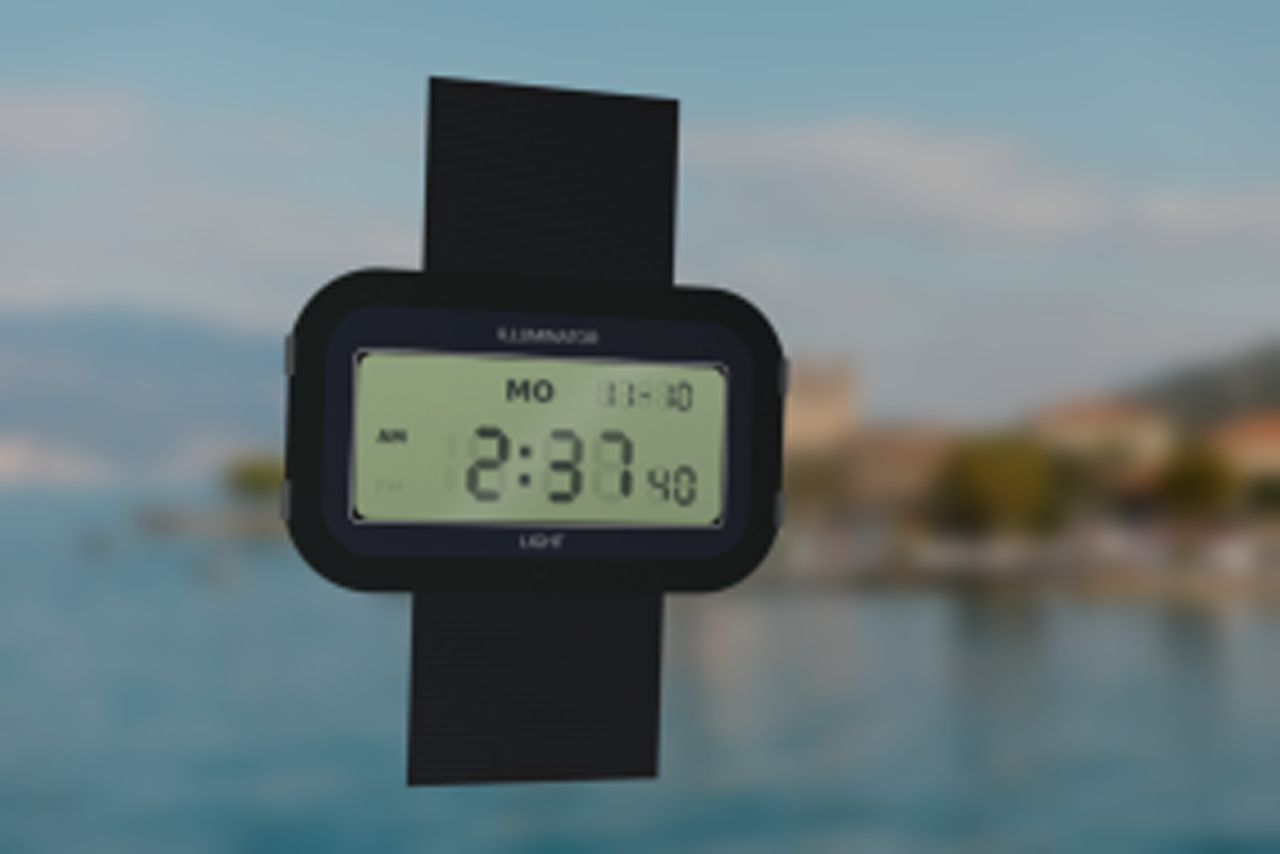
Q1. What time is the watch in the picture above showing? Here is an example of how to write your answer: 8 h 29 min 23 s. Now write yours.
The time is 2 h 37 min 40 s
